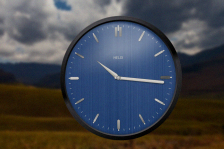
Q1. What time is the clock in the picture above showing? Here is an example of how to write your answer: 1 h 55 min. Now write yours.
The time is 10 h 16 min
